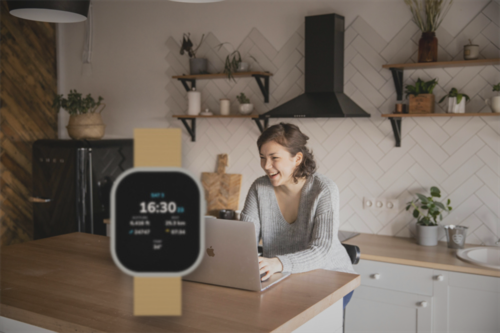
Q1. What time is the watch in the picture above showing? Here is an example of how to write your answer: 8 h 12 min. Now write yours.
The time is 16 h 30 min
